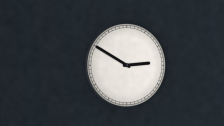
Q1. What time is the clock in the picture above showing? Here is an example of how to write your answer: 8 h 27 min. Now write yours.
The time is 2 h 50 min
